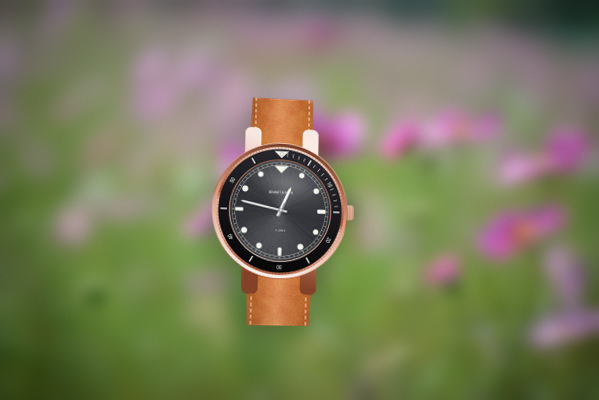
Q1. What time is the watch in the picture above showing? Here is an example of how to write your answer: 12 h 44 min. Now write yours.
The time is 12 h 47 min
